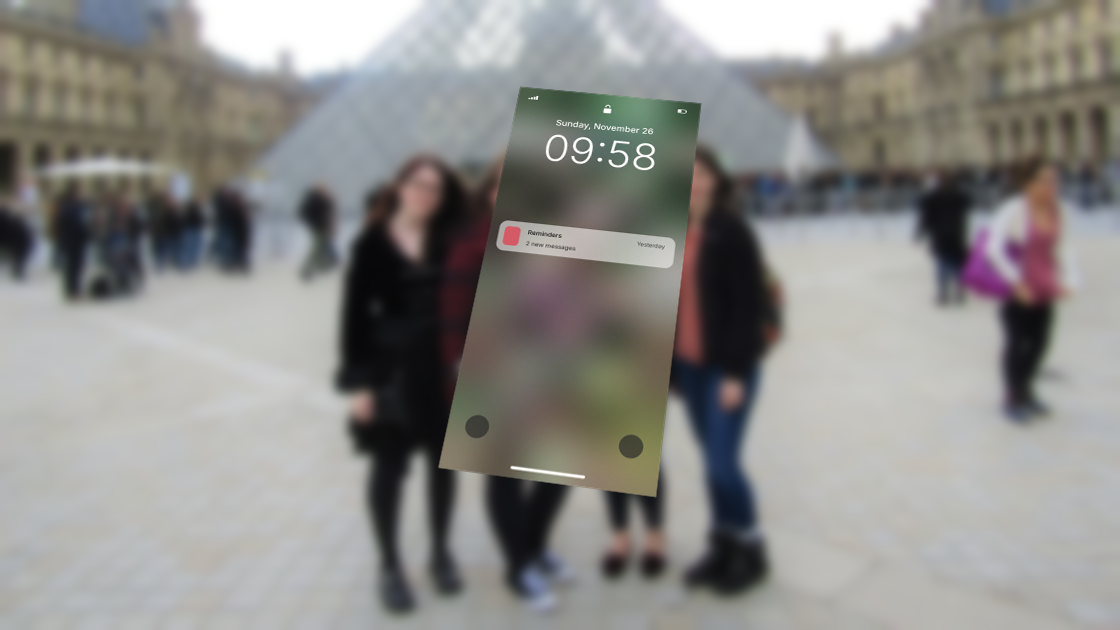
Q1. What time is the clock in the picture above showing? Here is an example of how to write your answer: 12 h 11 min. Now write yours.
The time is 9 h 58 min
